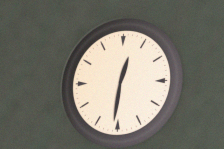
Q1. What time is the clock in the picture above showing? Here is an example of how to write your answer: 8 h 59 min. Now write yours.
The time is 12 h 31 min
